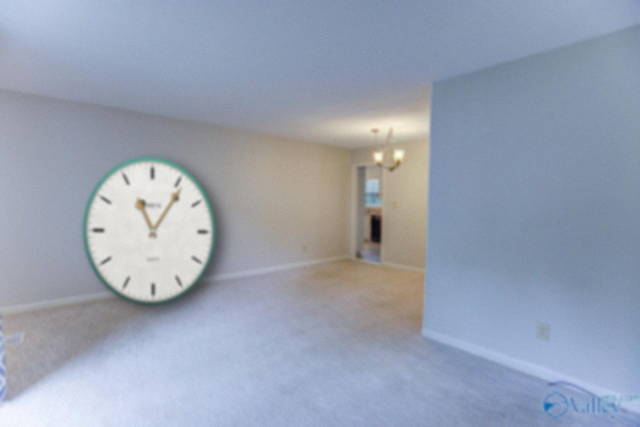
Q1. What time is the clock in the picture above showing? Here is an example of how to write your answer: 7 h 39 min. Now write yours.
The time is 11 h 06 min
